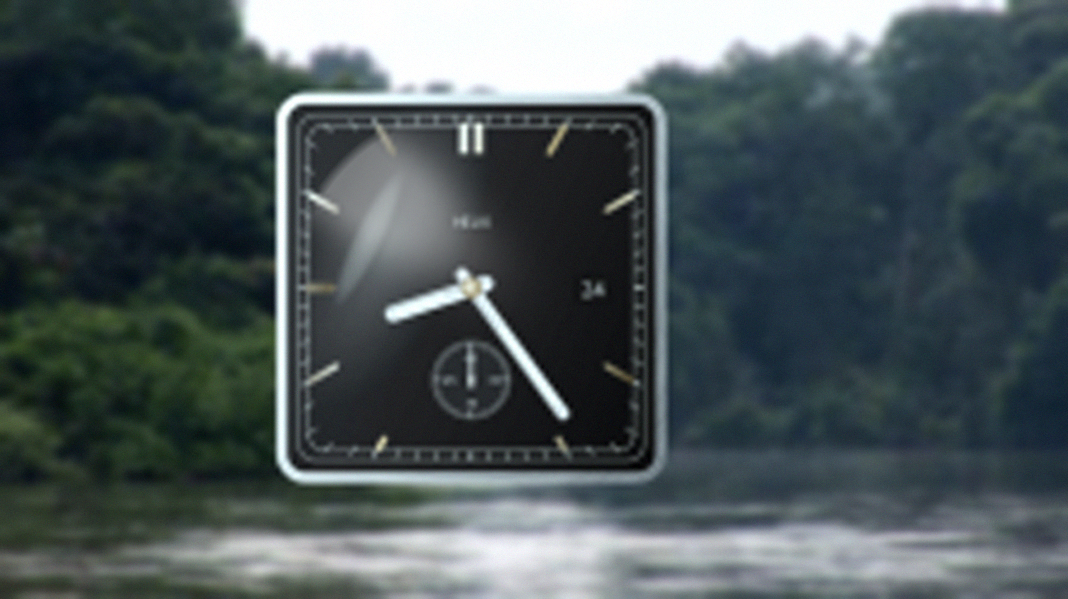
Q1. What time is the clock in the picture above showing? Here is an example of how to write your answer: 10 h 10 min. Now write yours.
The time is 8 h 24 min
